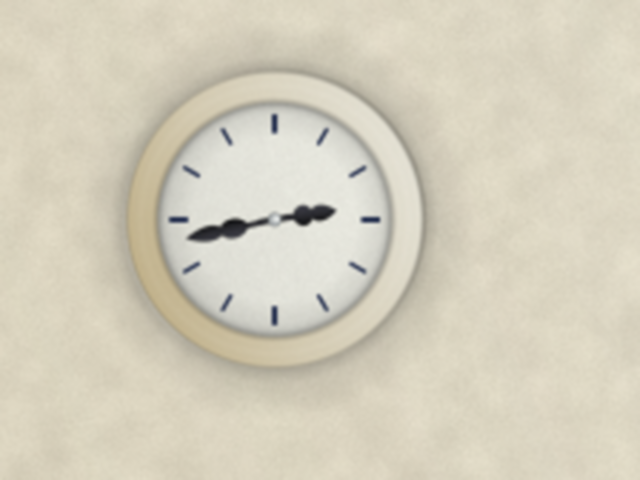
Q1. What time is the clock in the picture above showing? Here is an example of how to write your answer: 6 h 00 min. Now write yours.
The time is 2 h 43 min
